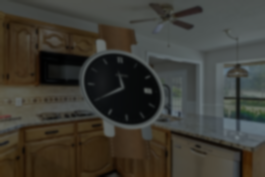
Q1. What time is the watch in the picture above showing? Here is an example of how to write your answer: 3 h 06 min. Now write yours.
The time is 11 h 40 min
